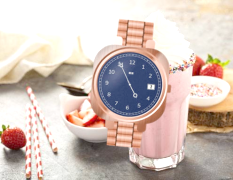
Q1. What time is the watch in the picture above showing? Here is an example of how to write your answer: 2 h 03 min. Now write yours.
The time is 4 h 55 min
